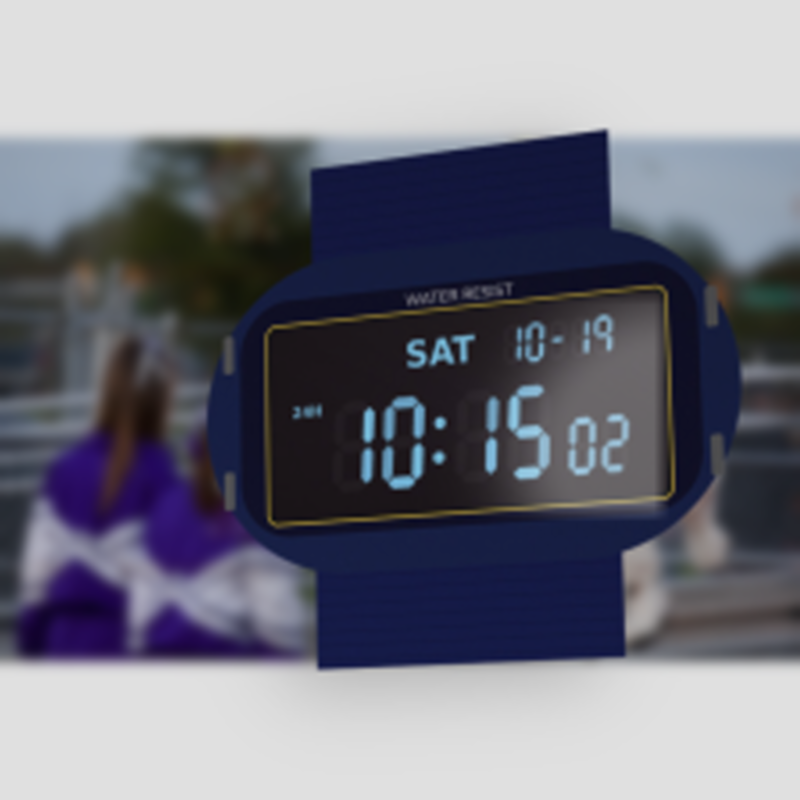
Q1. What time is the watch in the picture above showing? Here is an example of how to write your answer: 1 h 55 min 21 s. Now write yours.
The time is 10 h 15 min 02 s
